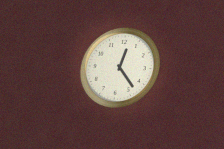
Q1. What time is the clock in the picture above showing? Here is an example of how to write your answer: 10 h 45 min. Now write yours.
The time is 12 h 23 min
